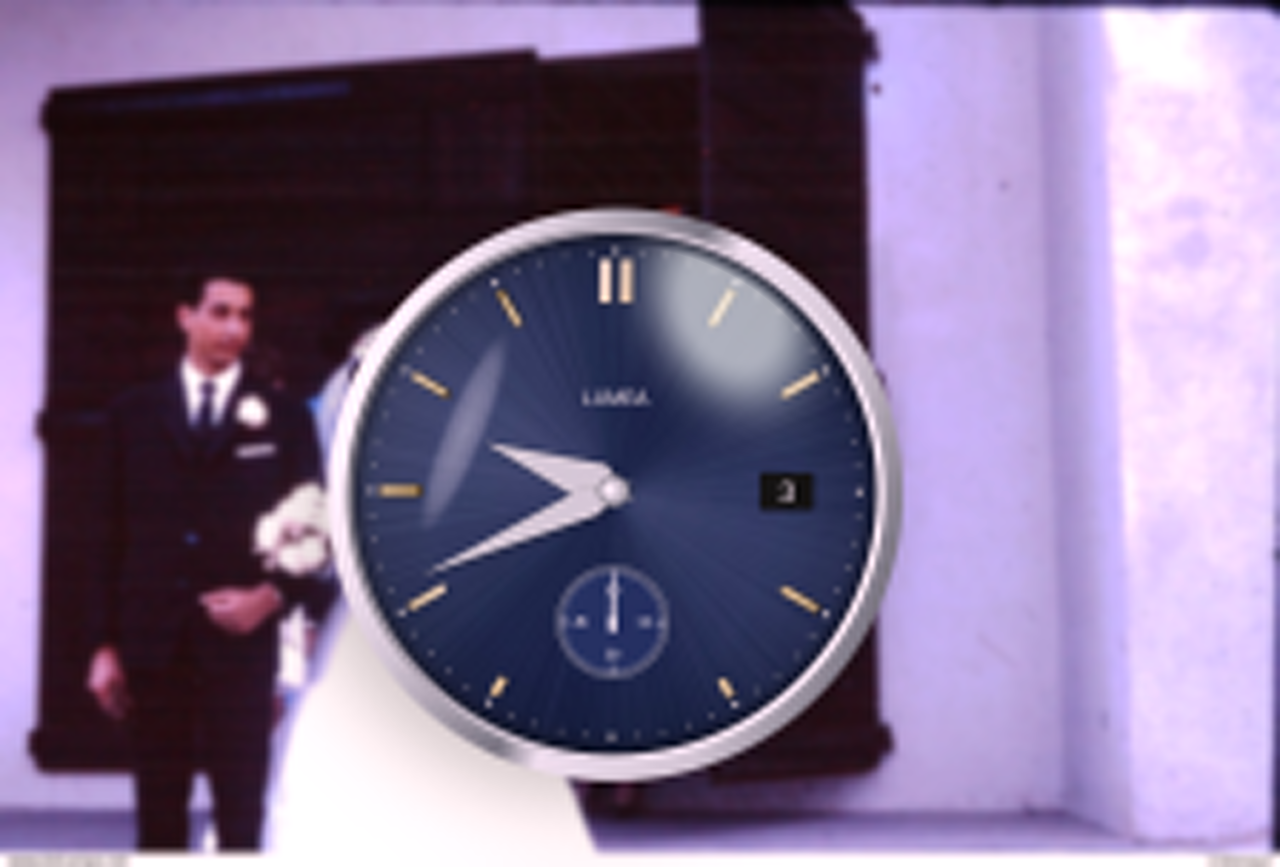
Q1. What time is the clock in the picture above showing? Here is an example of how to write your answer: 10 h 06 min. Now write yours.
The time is 9 h 41 min
